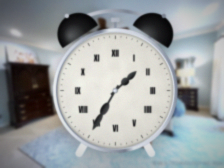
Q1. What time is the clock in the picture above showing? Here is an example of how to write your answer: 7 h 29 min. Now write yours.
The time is 1 h 35 min
